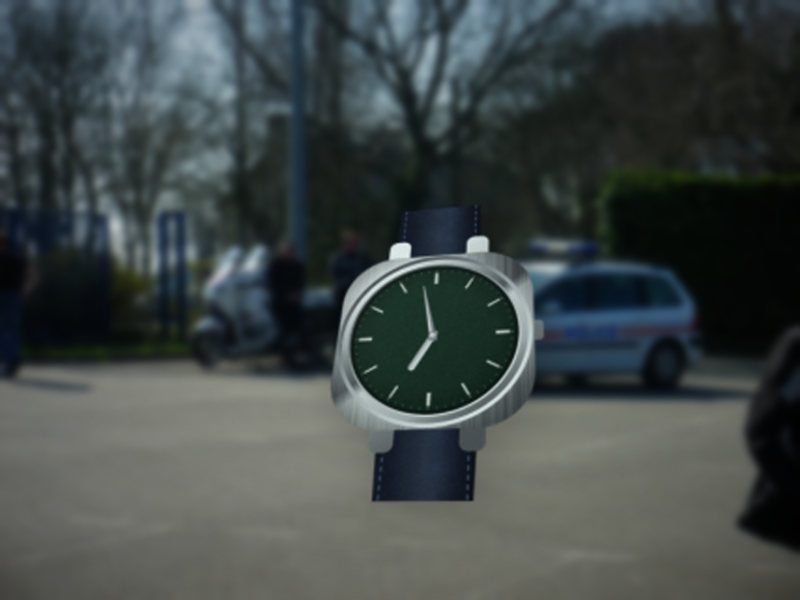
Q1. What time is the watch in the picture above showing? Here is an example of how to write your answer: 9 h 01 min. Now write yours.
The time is 6 h 58 min
